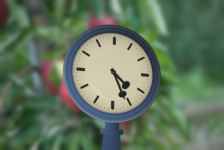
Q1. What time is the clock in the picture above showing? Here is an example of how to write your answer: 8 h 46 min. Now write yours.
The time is 4 h 26 min
